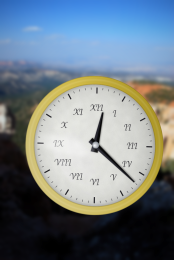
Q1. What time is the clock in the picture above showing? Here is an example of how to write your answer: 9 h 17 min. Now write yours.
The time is 12 h 22 min
